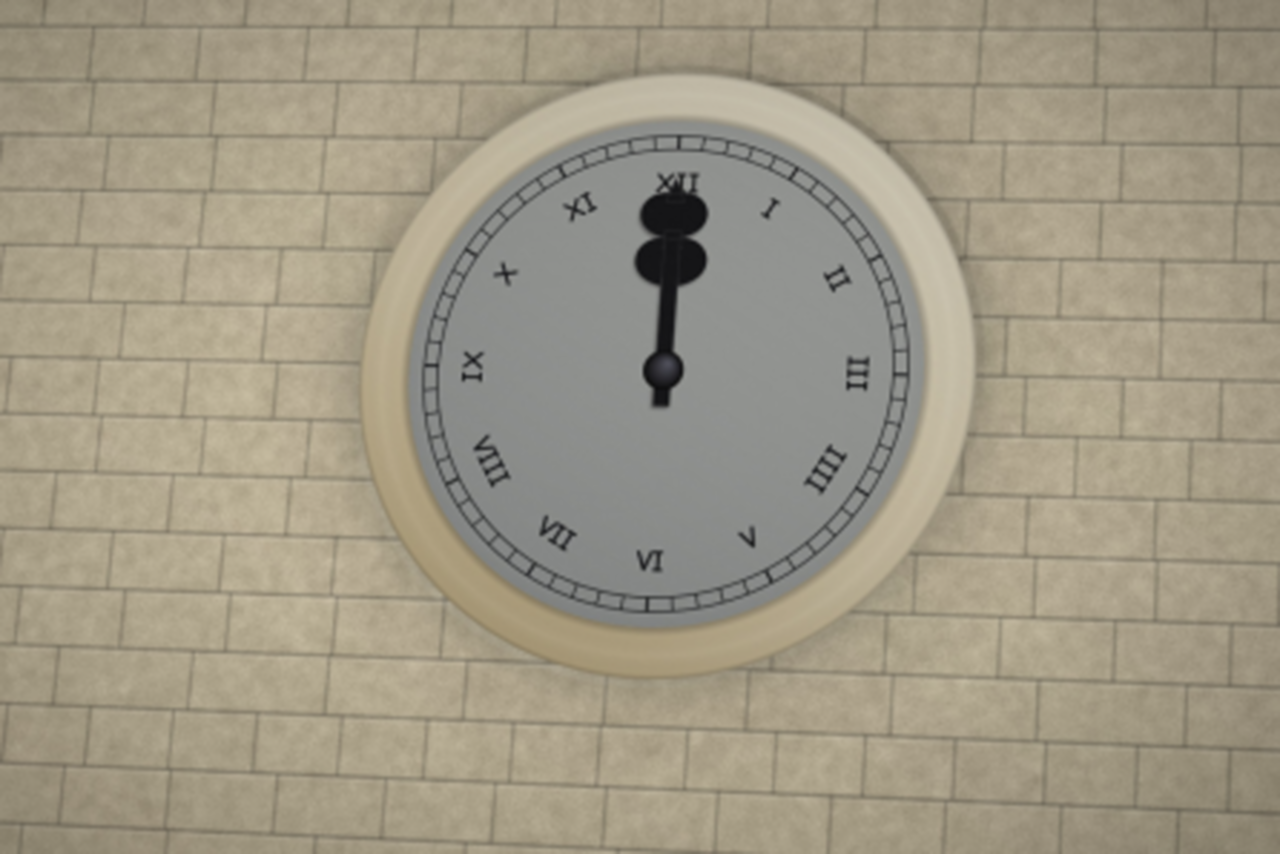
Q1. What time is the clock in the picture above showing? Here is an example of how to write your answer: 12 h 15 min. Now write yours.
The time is 12 h 00 min
